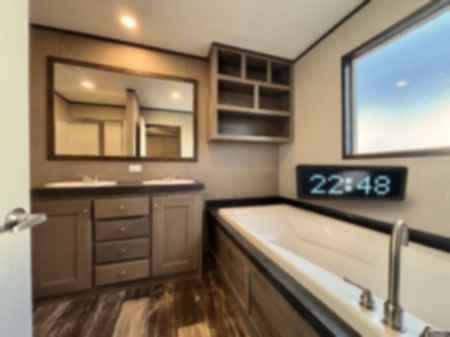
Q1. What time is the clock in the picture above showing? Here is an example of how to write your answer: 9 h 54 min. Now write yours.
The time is 22 h 48 min
